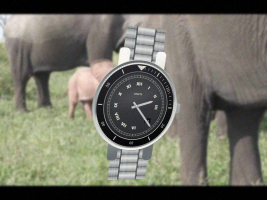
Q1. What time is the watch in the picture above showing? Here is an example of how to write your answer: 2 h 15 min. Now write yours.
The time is 2 h 23 min
